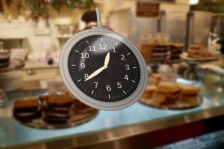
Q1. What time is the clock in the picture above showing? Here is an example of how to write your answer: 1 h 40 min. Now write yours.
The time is 12 h 39 min
